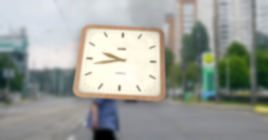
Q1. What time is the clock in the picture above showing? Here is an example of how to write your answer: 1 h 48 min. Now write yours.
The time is 9 h 43 min
